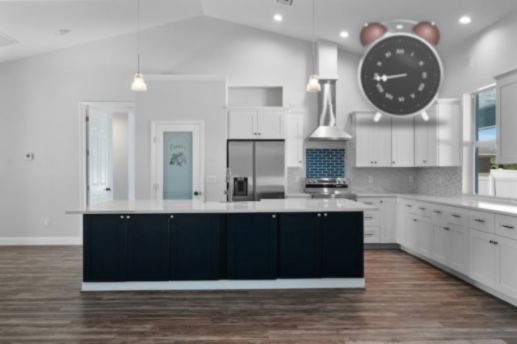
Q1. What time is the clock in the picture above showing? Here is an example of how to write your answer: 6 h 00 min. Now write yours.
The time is 8 h 44 min
